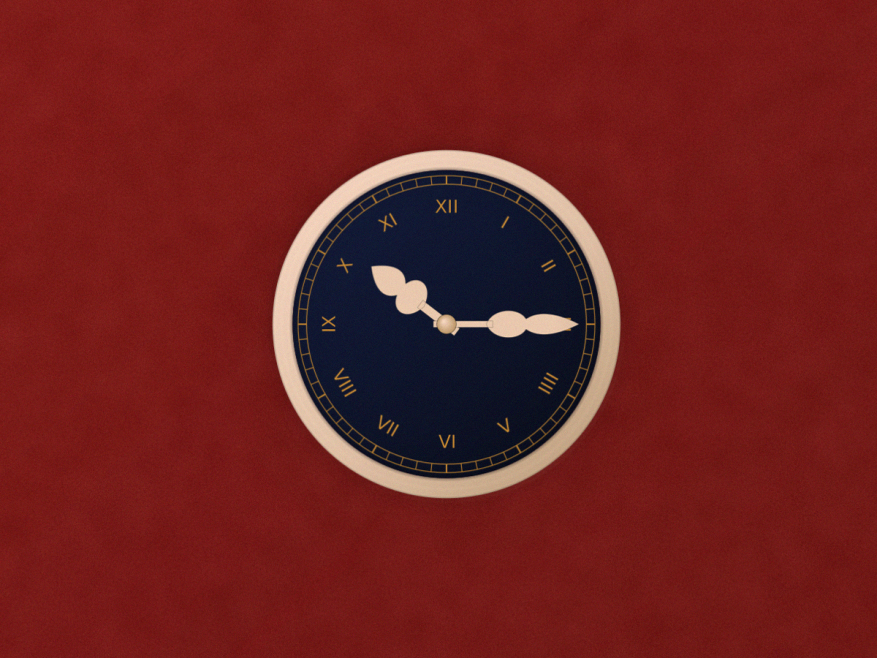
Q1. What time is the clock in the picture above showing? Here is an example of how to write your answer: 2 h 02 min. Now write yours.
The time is 10 h 15 min
